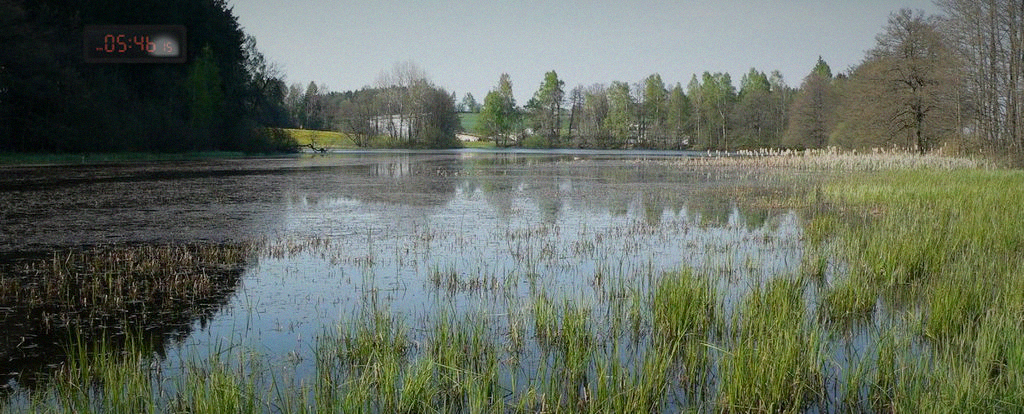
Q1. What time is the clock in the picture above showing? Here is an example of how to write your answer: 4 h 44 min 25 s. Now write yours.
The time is 5 h 46 min 15 s
